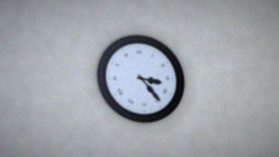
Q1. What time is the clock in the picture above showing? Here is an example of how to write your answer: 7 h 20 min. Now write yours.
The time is 3 h 24 min
